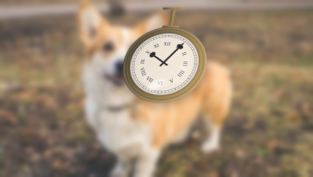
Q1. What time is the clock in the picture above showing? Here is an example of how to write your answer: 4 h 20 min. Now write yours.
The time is 10 h 06 min
